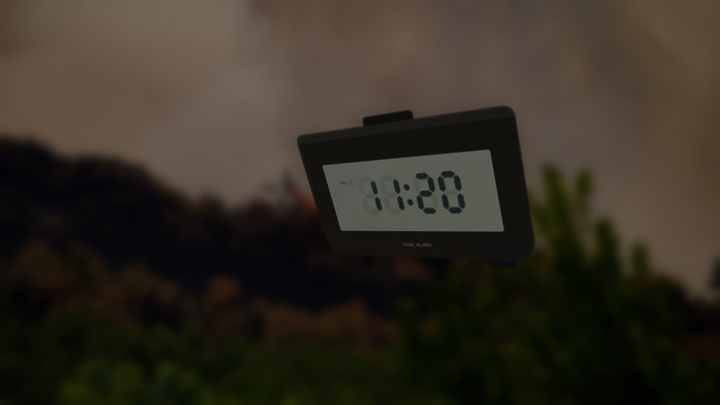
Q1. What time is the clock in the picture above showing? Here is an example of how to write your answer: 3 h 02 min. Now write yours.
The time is 11 h 20 min
